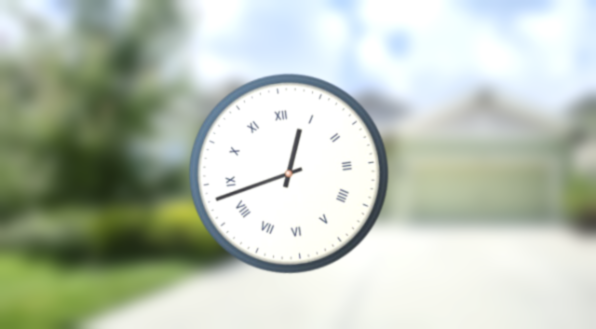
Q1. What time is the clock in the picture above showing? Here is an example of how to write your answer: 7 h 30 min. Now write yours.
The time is 12 h 43 min
